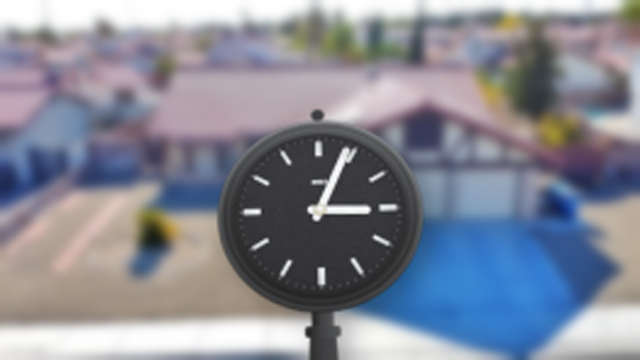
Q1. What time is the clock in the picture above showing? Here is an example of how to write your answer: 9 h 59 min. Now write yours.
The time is 3 h 04 min
